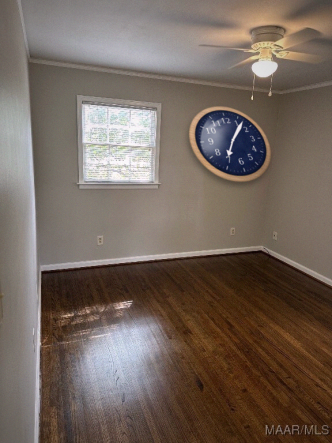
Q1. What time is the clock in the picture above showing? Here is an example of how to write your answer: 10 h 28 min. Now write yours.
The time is 7 h 07 min
